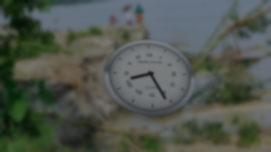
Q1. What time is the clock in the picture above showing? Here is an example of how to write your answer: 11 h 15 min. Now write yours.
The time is 8 h 26 min
